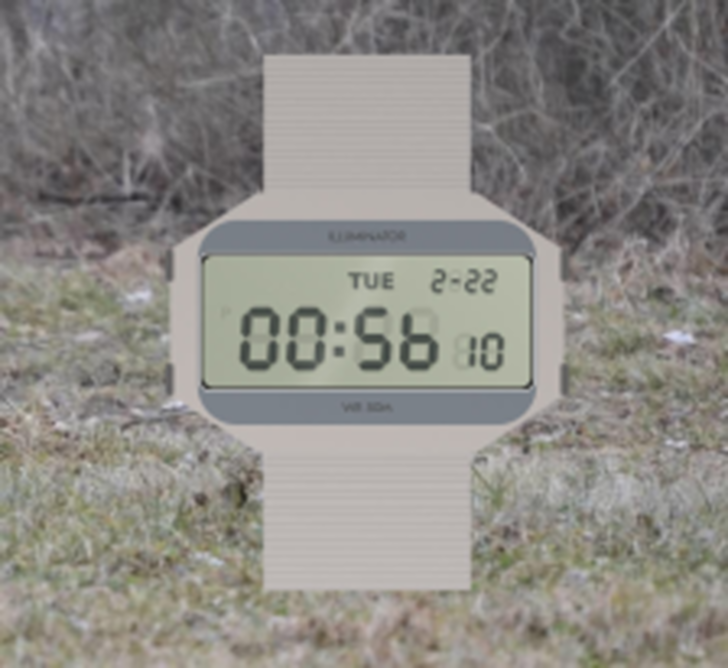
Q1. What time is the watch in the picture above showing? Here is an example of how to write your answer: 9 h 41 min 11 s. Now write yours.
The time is 0 h 56 min 10 s
